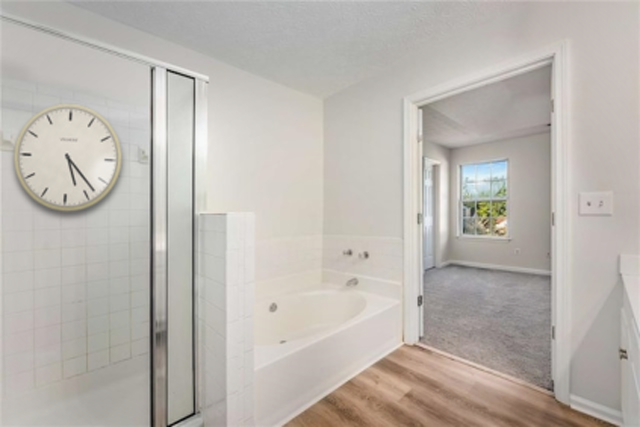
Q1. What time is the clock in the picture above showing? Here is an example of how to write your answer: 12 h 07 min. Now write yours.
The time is 5 h 23 min
